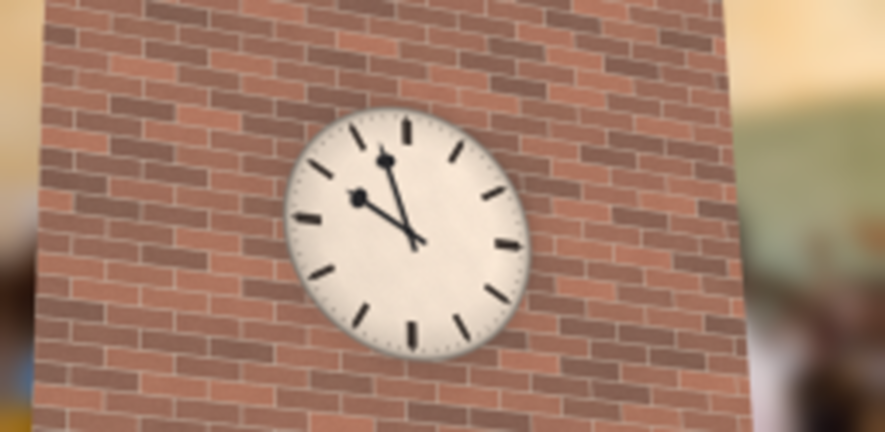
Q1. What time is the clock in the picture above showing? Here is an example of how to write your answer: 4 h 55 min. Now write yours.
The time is 9 h 57 min
